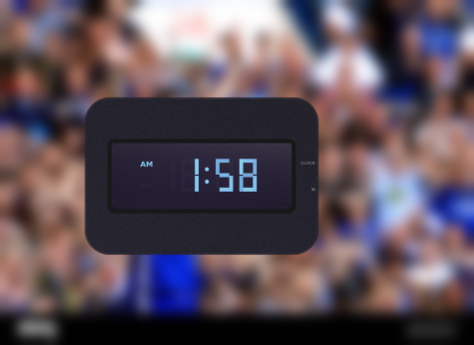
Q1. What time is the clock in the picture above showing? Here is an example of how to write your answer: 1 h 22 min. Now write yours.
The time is 1 h 58 min
